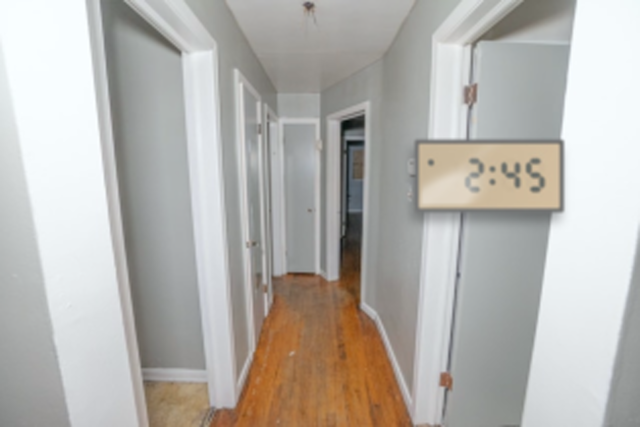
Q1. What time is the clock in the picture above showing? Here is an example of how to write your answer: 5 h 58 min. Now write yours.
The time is 2 h 45 min
